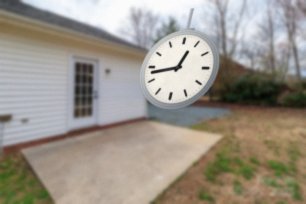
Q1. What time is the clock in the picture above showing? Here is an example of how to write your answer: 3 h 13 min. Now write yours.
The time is 12 h 43 min
